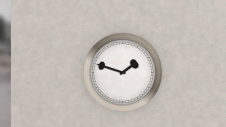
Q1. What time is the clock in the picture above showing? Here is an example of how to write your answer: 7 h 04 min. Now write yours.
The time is 1 h 48 min
